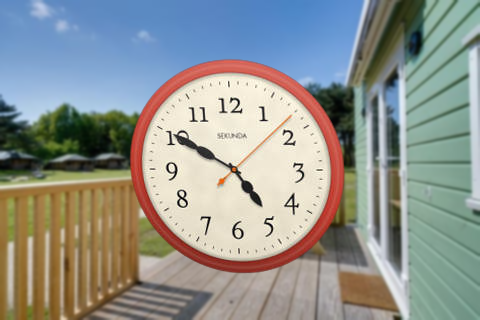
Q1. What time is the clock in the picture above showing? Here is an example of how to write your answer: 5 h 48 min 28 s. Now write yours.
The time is 4 h 50 min 08 s
